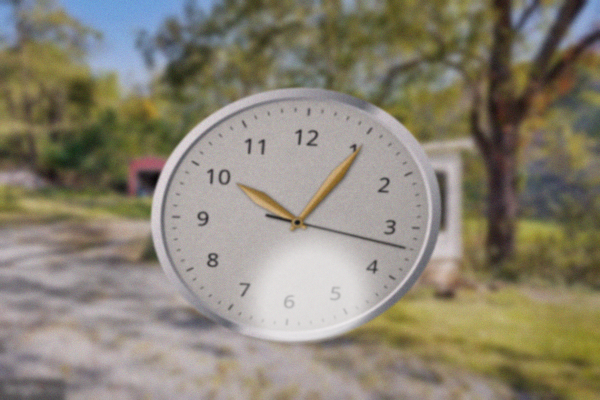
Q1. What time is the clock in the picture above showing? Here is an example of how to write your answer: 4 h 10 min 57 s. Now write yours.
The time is 10 h 05 min 17 s
